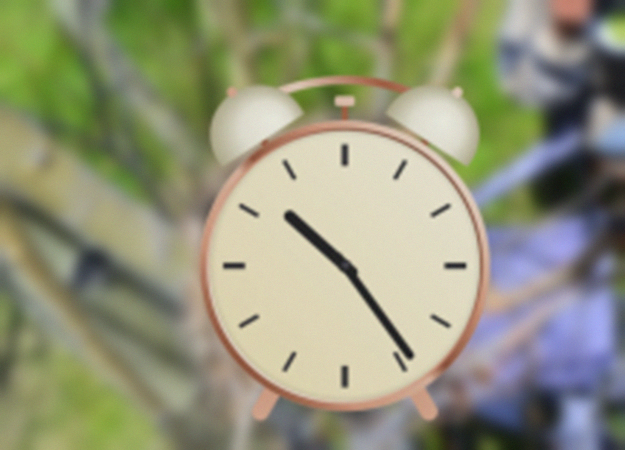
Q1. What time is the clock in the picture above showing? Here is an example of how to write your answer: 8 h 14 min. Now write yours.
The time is 10 h 24 min
